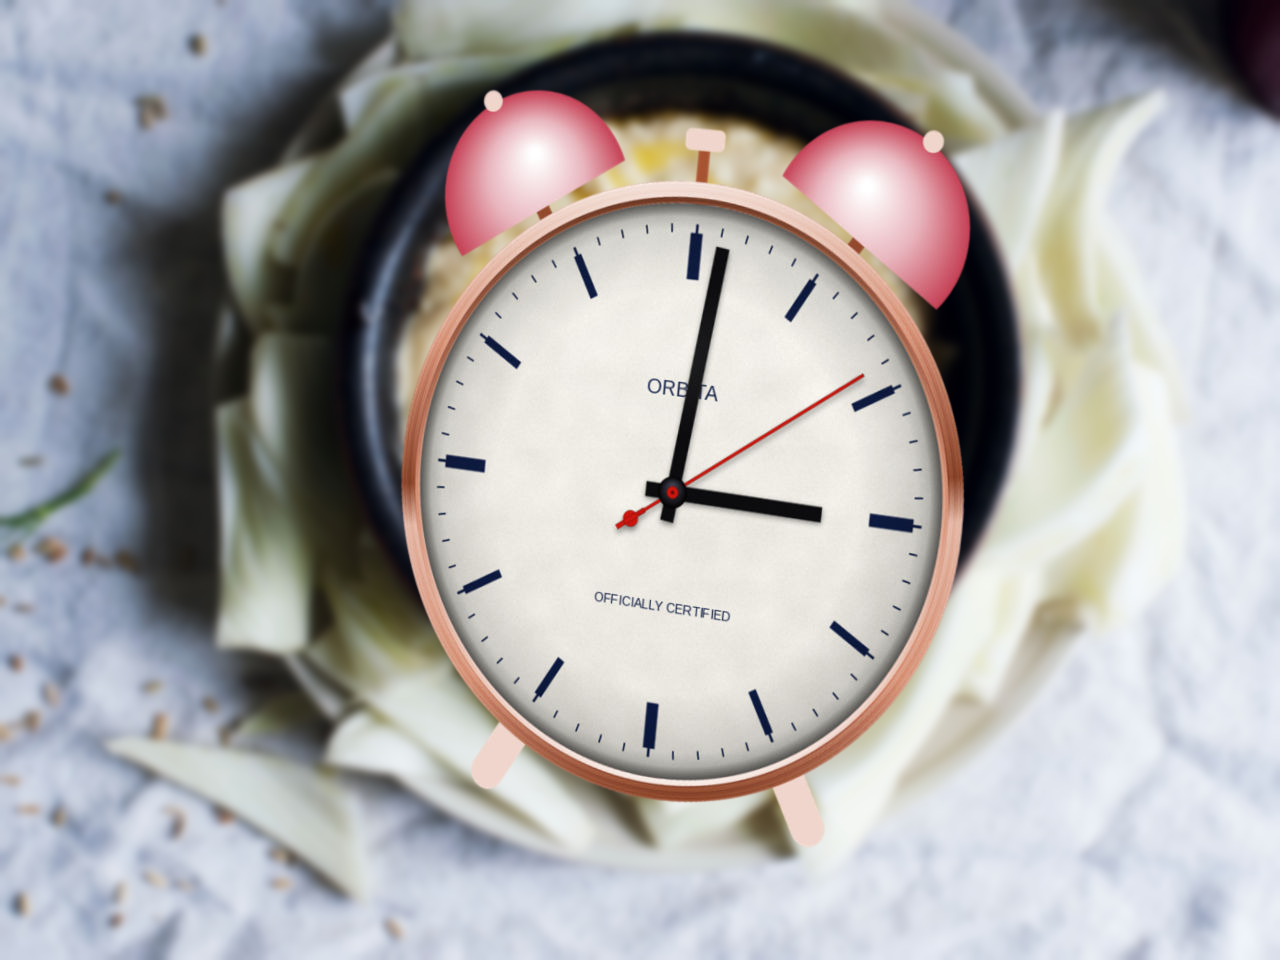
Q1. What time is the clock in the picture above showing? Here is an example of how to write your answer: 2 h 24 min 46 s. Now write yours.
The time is 3 h 01 min 09 s
